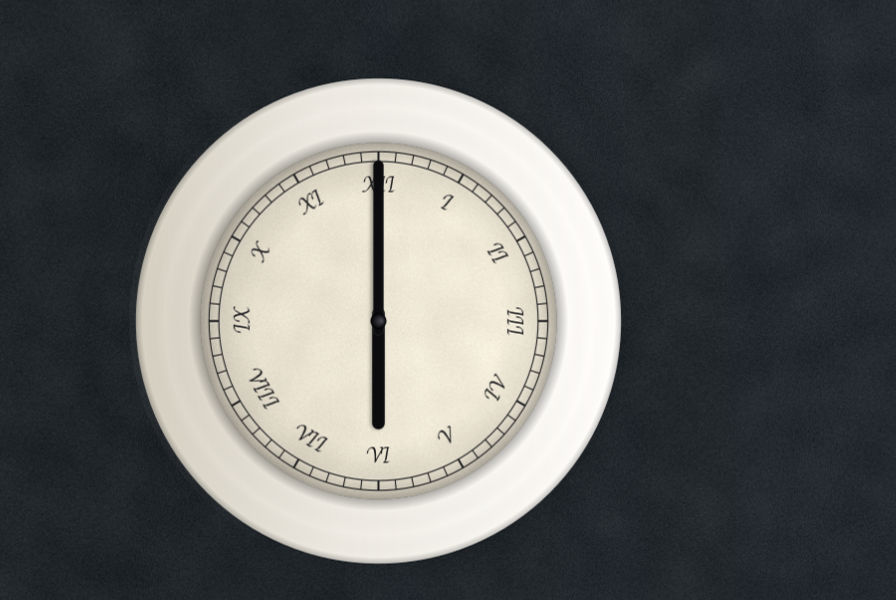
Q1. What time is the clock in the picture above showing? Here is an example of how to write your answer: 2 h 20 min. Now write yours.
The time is 6 h 00 min
